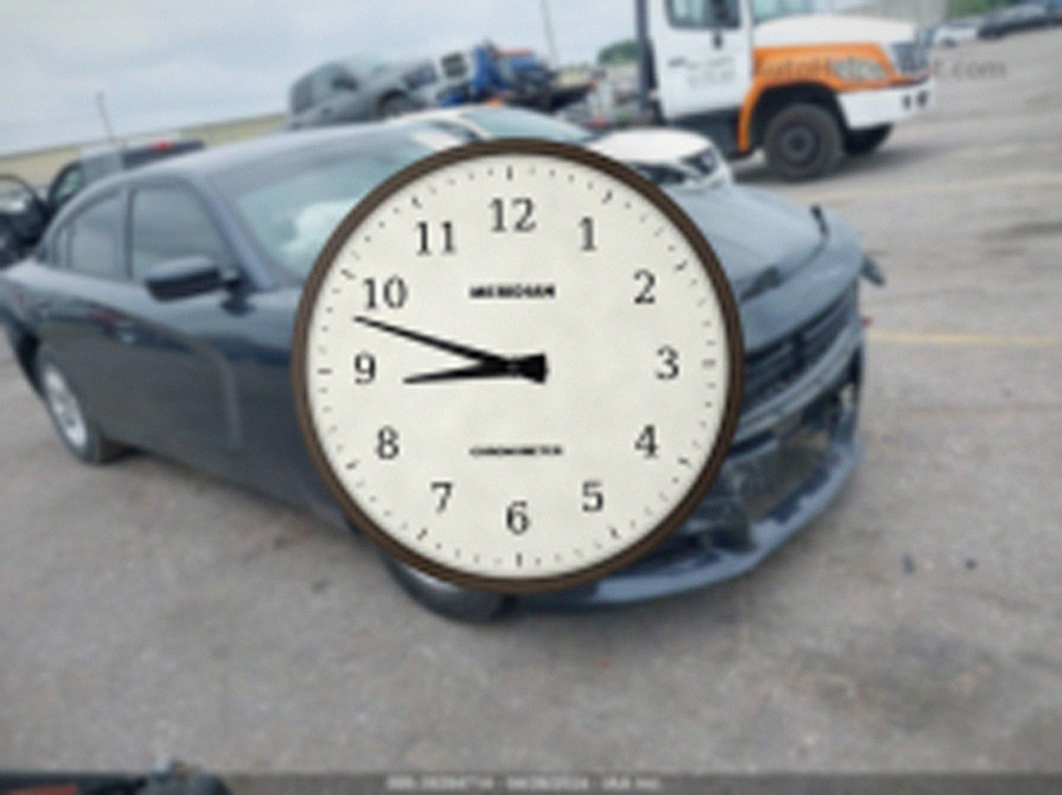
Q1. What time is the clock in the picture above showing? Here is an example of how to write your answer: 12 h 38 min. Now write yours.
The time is 8 h 48 min
